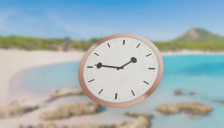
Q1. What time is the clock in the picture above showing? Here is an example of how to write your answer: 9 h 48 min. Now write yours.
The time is 1 h 46 min
